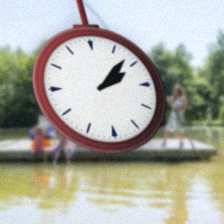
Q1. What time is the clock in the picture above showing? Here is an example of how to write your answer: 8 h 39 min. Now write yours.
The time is 2 h 08 min
